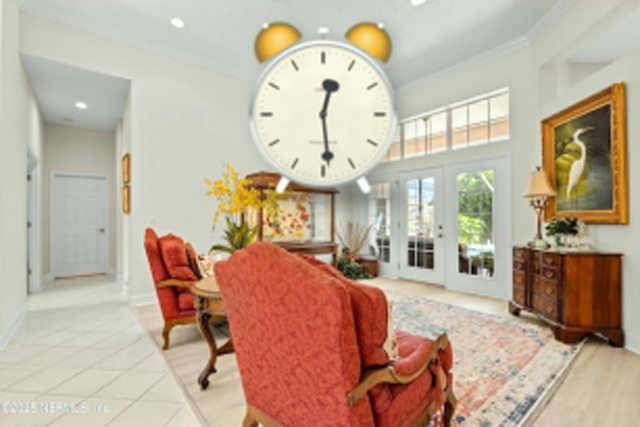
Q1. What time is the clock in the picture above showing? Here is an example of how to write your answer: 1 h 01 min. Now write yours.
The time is 12 h 29 min
